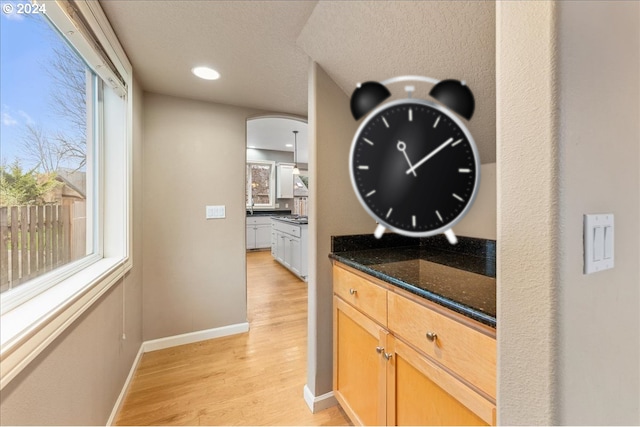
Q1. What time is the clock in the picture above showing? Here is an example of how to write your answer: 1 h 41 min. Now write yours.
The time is 11 h 09 min
